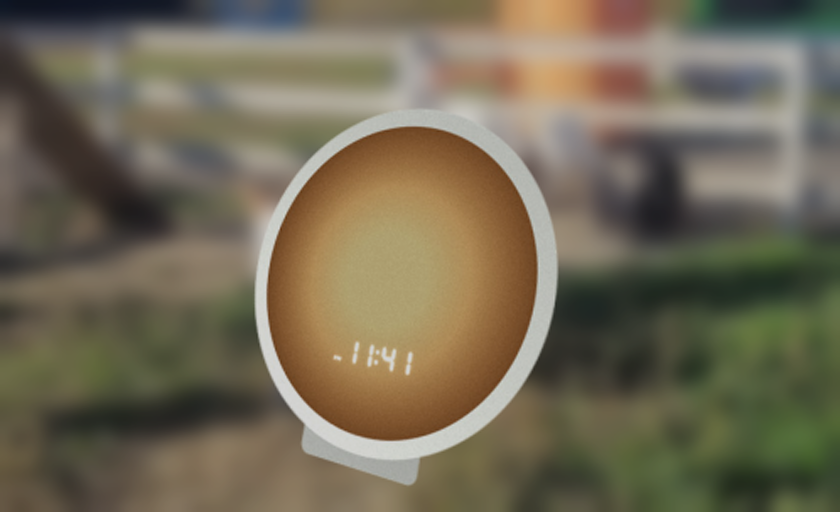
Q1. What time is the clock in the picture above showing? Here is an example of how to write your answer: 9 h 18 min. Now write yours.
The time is 11 h 41 min
